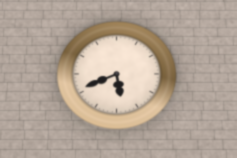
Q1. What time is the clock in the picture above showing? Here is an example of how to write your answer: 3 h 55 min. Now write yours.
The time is 5 h 41 min
